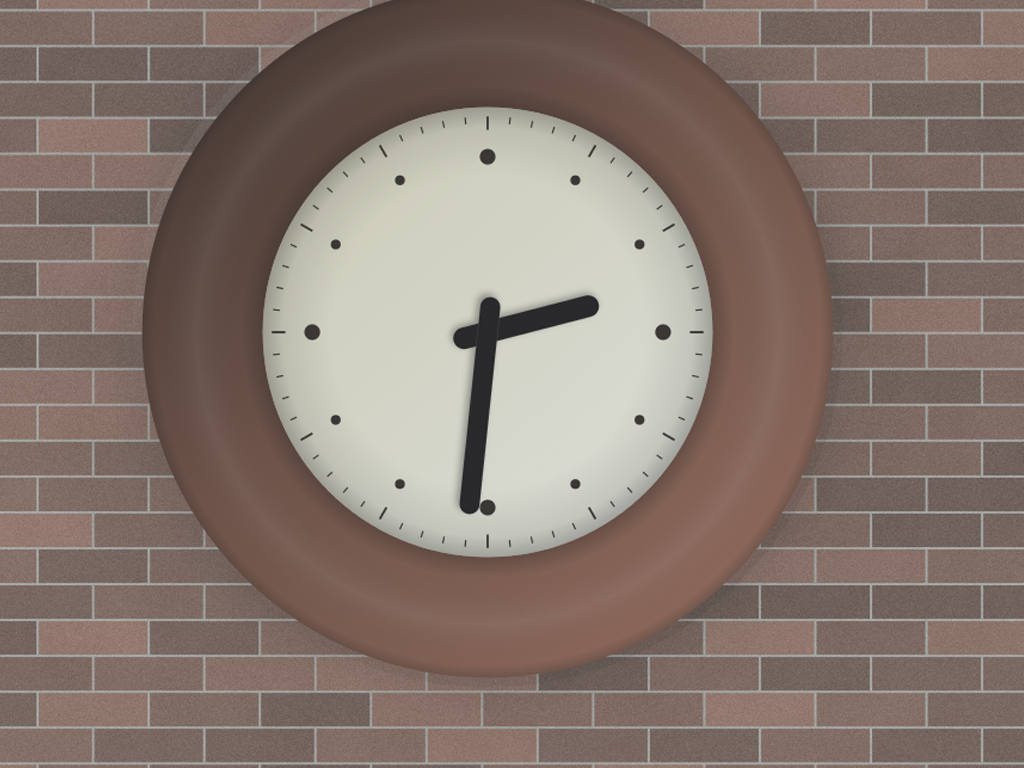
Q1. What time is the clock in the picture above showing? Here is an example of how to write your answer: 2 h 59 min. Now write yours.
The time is 2 h 31 min
